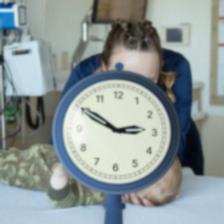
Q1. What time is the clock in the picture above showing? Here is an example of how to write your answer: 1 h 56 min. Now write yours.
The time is 2 h 50 min
